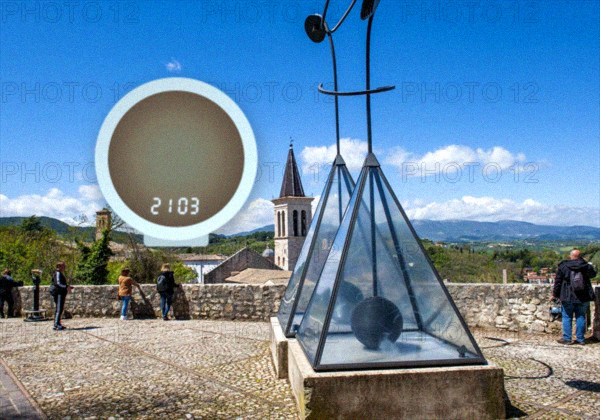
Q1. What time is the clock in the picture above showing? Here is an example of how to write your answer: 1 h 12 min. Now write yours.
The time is 21 h 03 min
